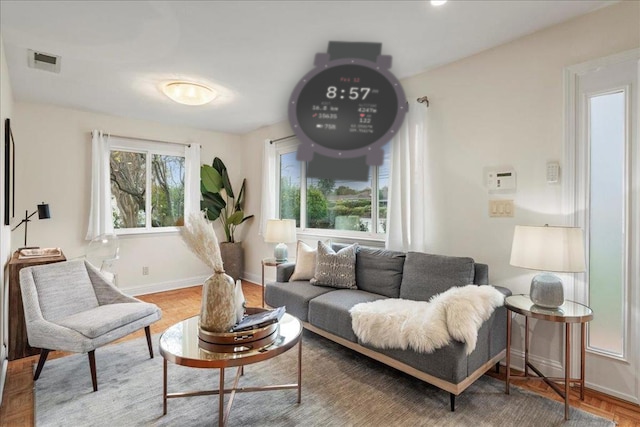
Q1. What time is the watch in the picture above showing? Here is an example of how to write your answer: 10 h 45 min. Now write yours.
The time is 8 h 57 min
